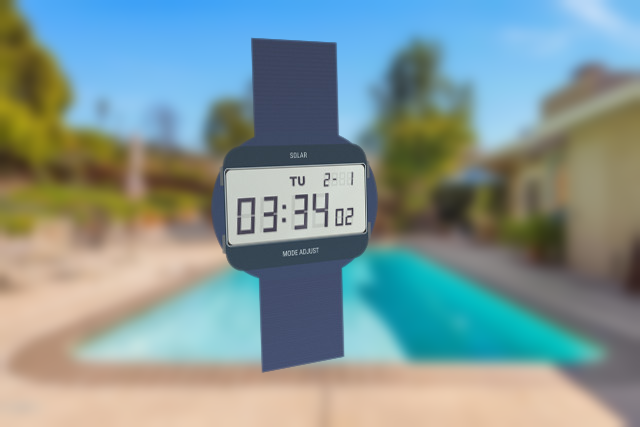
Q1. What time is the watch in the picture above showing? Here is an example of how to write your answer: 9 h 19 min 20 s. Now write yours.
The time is 3 h 34 min 02 s
